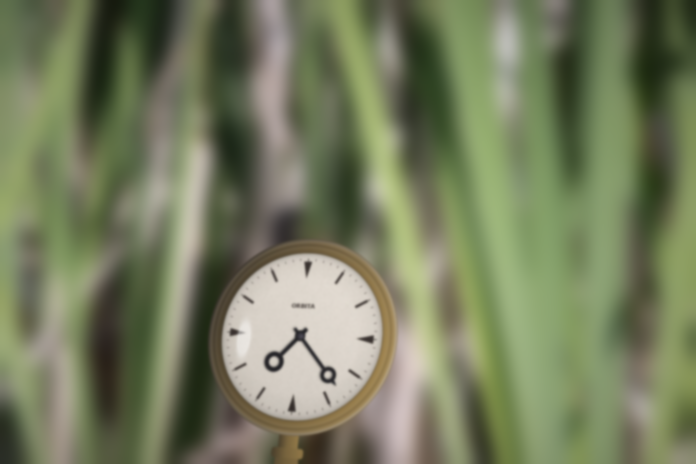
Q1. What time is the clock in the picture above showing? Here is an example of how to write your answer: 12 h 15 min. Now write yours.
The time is 7 h 23 min
